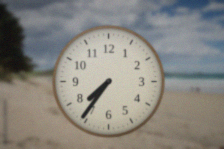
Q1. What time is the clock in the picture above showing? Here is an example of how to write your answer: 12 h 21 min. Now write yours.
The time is 7 h 36 min
